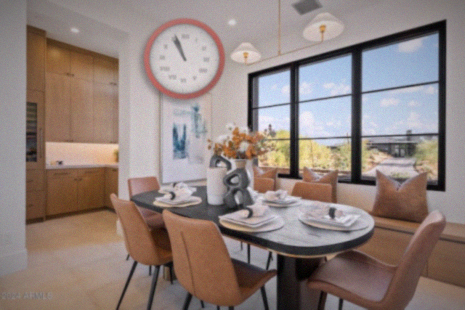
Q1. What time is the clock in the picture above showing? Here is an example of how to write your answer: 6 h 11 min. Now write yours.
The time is 10 h 56 min
